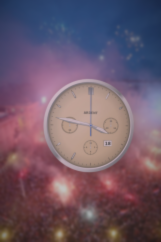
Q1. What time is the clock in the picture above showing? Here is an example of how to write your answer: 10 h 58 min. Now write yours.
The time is 3 h 47 min
